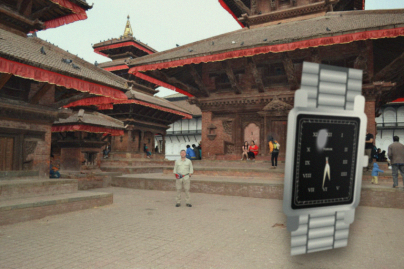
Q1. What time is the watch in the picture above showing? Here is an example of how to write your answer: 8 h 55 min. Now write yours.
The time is 5 h 31 min
